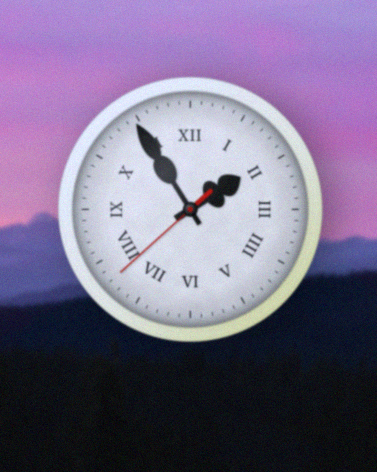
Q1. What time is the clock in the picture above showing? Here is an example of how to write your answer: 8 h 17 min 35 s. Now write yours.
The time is 1 h 54 min 38 s
